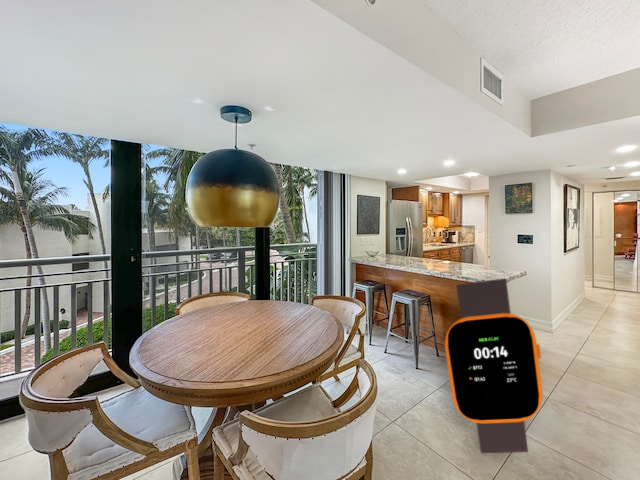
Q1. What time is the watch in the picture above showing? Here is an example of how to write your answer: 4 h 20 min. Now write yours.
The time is 0 h 14 min
